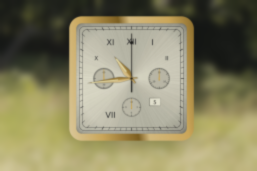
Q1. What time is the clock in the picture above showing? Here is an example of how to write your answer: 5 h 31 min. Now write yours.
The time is 10 h 44 min
